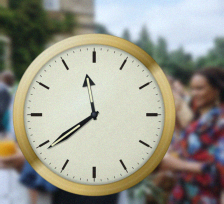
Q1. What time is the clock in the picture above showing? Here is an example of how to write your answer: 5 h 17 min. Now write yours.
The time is 11 h 39 min
